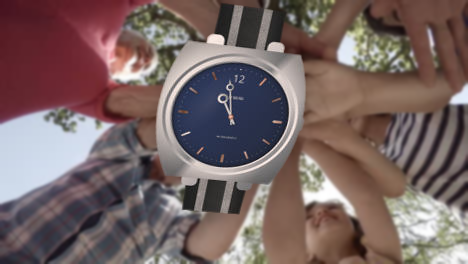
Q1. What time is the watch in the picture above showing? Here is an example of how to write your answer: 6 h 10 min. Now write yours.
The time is 10 h 58 min
